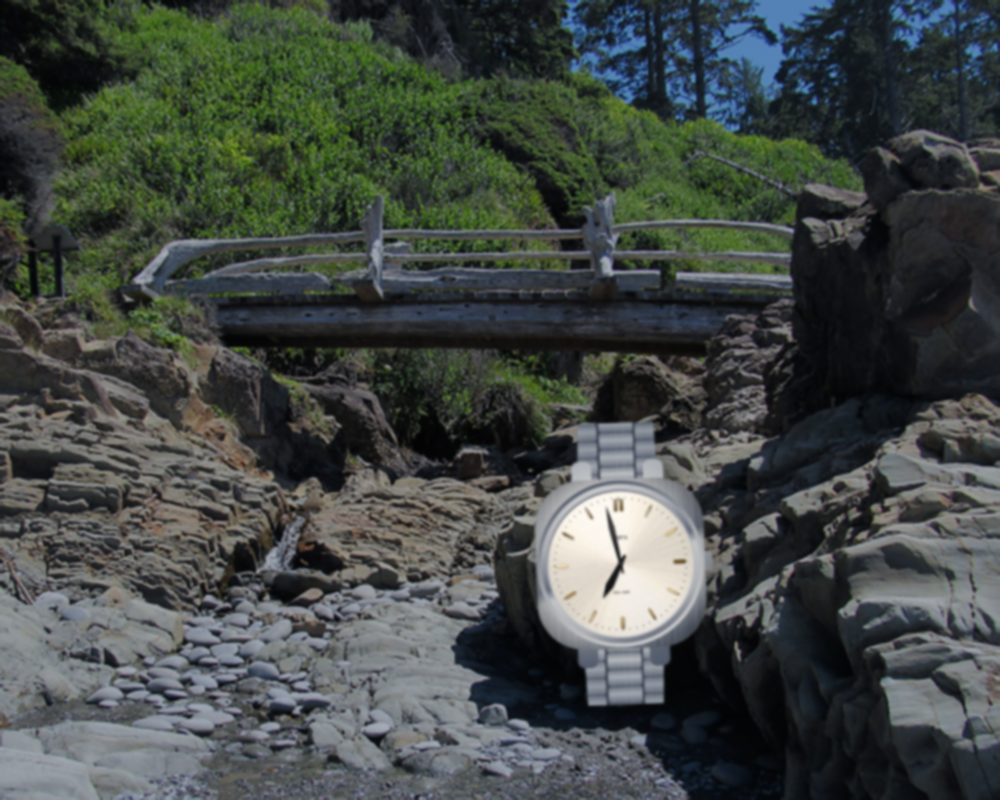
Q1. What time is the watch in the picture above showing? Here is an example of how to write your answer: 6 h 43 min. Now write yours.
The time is 6 h 58 min
